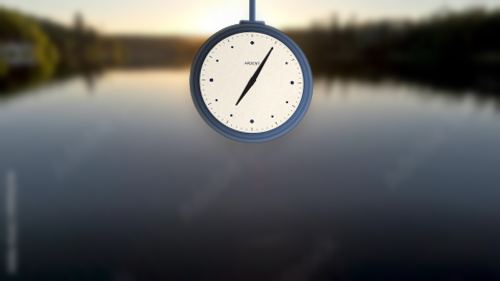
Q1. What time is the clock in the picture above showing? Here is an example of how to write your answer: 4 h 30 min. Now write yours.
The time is 7 h 05 min
